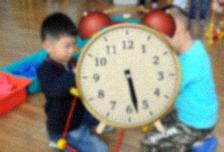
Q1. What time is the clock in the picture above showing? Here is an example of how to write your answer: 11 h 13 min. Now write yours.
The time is 5 h 28 min
